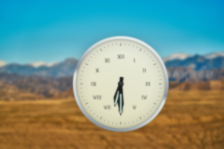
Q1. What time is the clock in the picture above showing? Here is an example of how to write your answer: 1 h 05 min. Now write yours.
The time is 6 h 30 min
